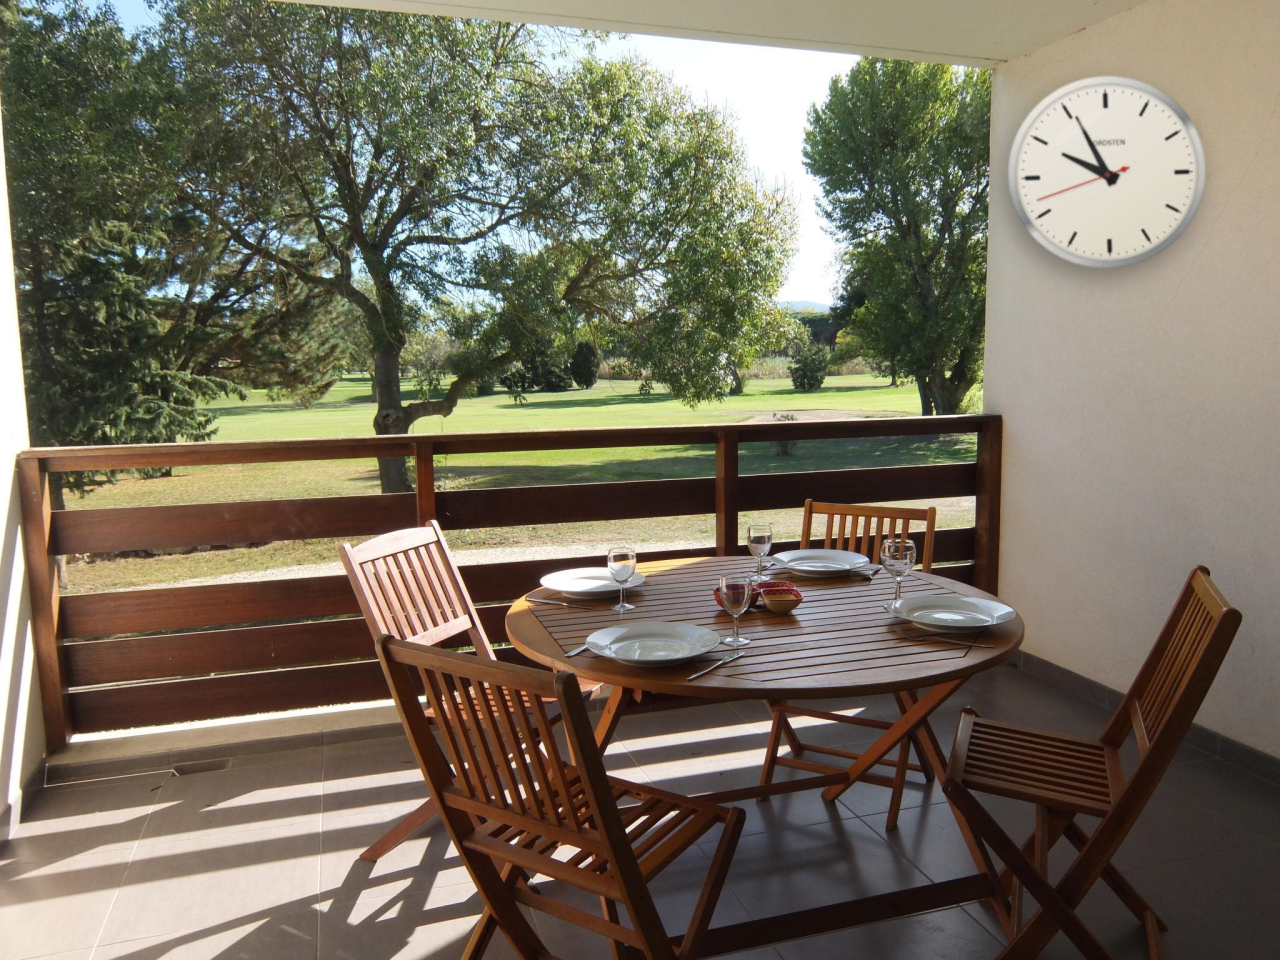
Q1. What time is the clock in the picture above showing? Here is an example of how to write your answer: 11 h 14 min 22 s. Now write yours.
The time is 9 h 55 min 42 s
